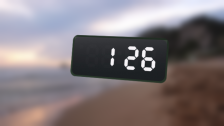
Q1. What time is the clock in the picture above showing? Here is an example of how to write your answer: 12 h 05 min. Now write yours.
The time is 1 h 26 min
